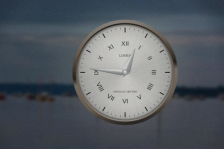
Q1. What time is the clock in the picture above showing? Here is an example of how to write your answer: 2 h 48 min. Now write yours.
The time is 12 h 46 min
